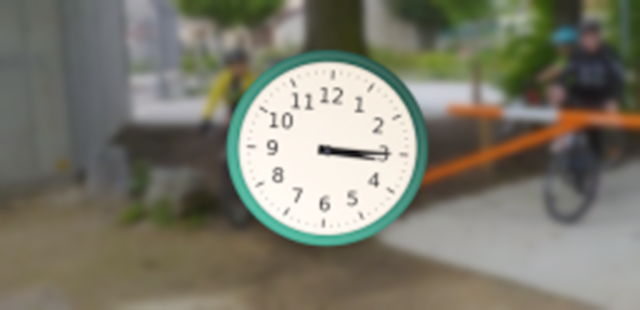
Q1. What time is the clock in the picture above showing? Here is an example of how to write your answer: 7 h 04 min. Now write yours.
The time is 3 h 15 min
